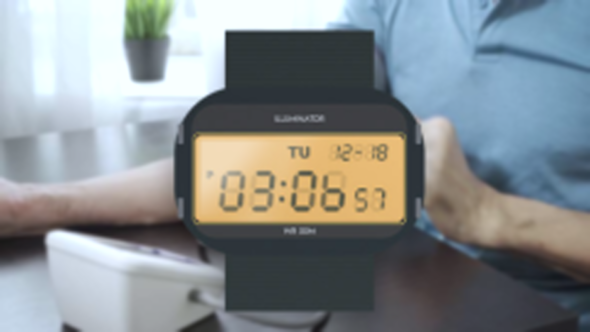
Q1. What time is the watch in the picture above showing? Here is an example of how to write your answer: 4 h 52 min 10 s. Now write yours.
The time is 3 h 06 min 57 s
